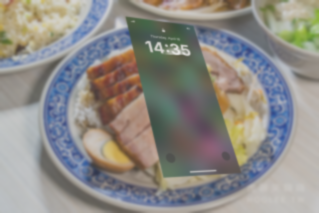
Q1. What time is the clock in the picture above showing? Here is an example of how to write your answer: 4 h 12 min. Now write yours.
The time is 14 h 35 min
